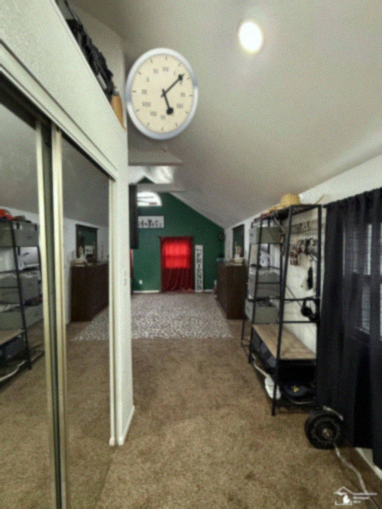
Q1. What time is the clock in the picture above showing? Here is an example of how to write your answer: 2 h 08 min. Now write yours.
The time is 5 h 08 min
